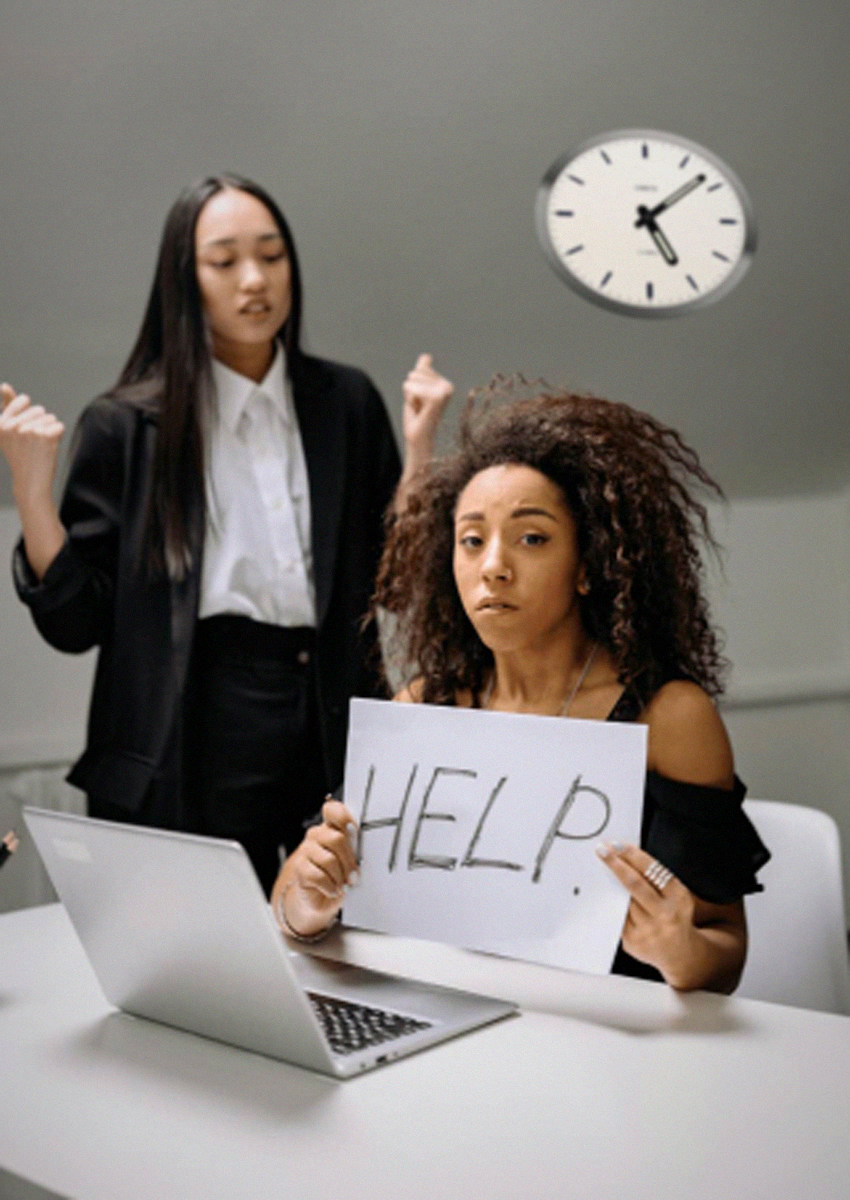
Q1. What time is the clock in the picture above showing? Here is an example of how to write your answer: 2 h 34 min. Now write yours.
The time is 5 h 08 min
